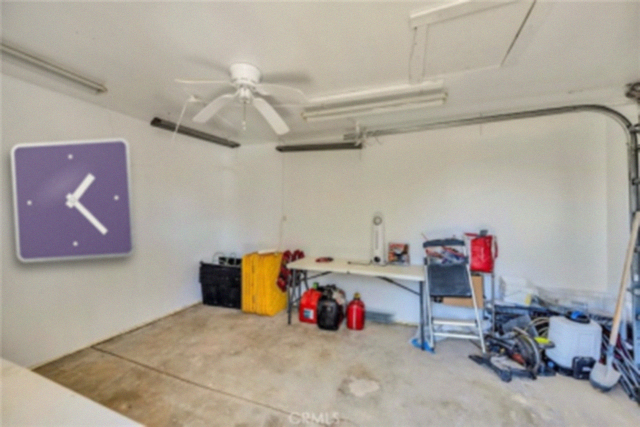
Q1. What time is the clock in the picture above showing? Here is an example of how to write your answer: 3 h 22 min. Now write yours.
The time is 1 h 23 min
